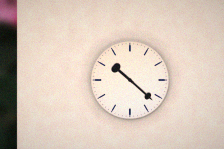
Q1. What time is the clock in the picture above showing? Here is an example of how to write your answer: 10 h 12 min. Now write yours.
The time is 10 h 22 min
